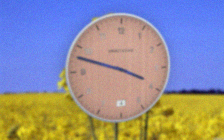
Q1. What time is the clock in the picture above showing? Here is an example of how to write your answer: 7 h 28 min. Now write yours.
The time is 3 h 48 min
